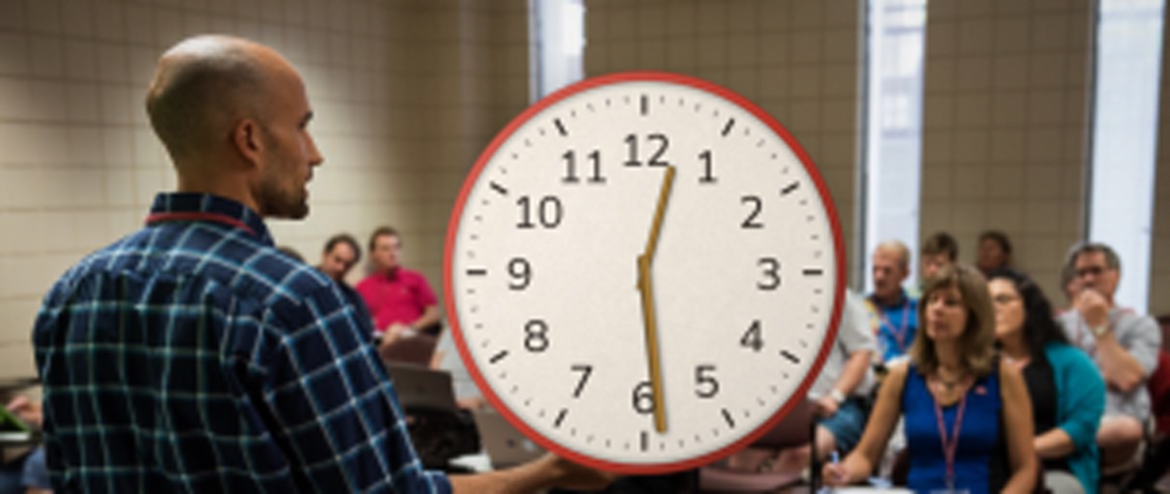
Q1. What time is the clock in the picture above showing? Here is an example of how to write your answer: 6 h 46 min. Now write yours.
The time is 12 h 29 min
